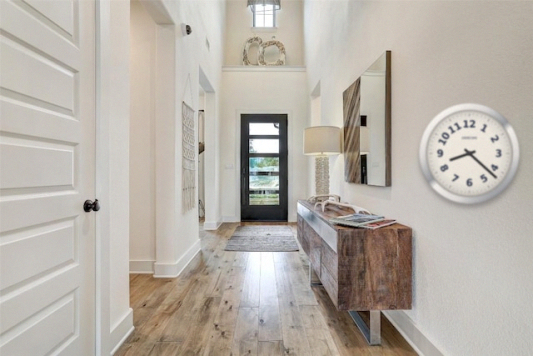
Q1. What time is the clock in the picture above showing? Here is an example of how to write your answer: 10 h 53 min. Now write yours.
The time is 8 h 22 min
